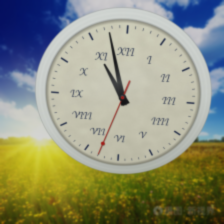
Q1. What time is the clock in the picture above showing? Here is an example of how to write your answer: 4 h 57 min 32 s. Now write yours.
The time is 10 h 57 min 33 s
